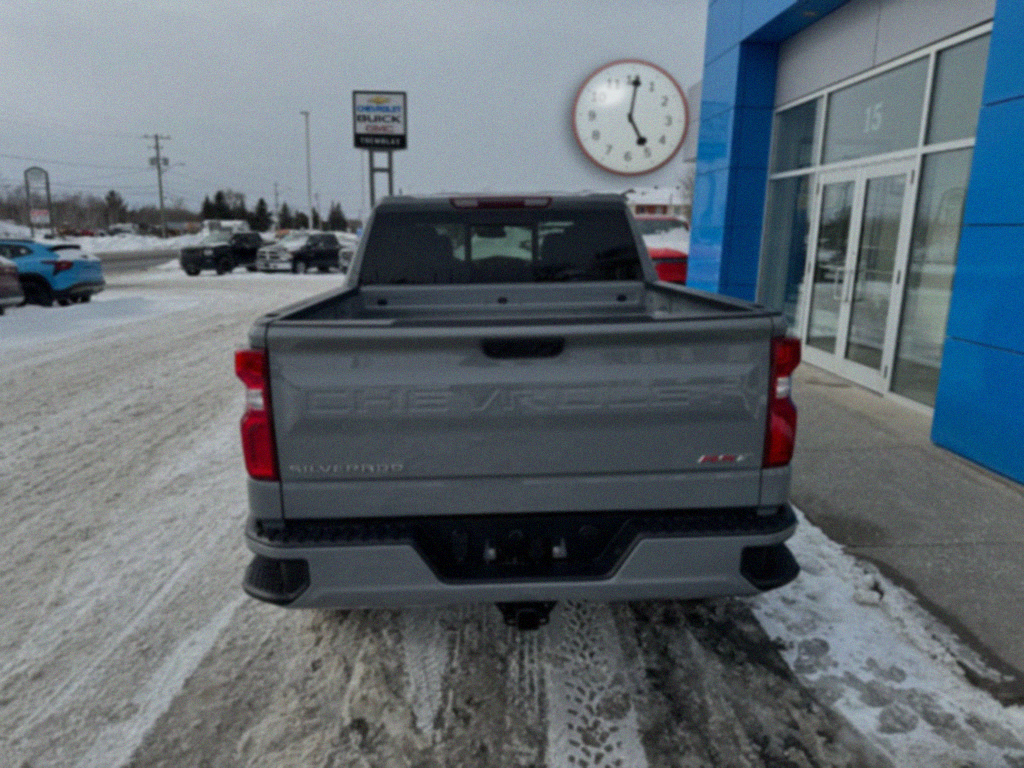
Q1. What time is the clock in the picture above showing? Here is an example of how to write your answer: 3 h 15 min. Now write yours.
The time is 5 h 01 min
